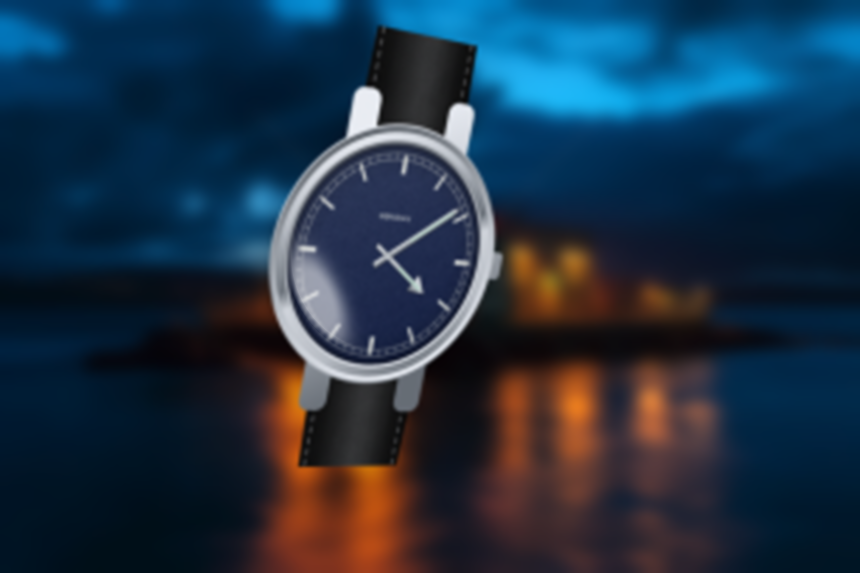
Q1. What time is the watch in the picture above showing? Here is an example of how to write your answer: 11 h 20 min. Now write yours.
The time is 4 h 09 min
